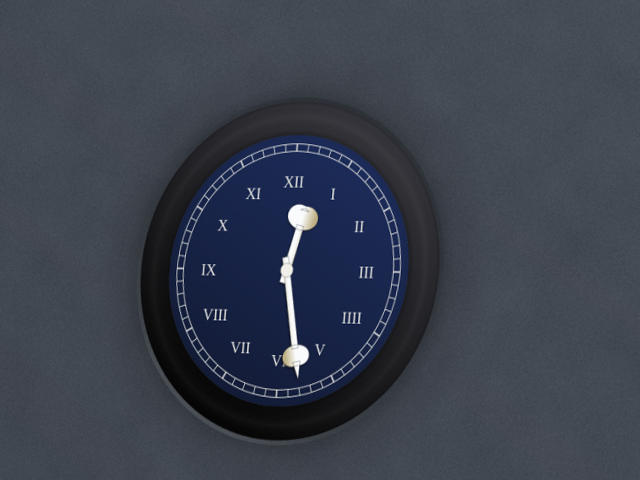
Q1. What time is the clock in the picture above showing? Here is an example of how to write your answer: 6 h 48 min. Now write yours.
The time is 12 h 28 min
